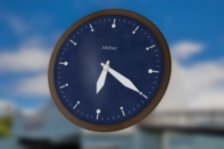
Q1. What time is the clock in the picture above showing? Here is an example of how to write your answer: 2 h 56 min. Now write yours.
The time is 6 h 20 min
